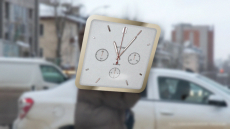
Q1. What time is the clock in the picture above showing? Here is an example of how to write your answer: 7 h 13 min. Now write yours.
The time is 11 h 05 min
